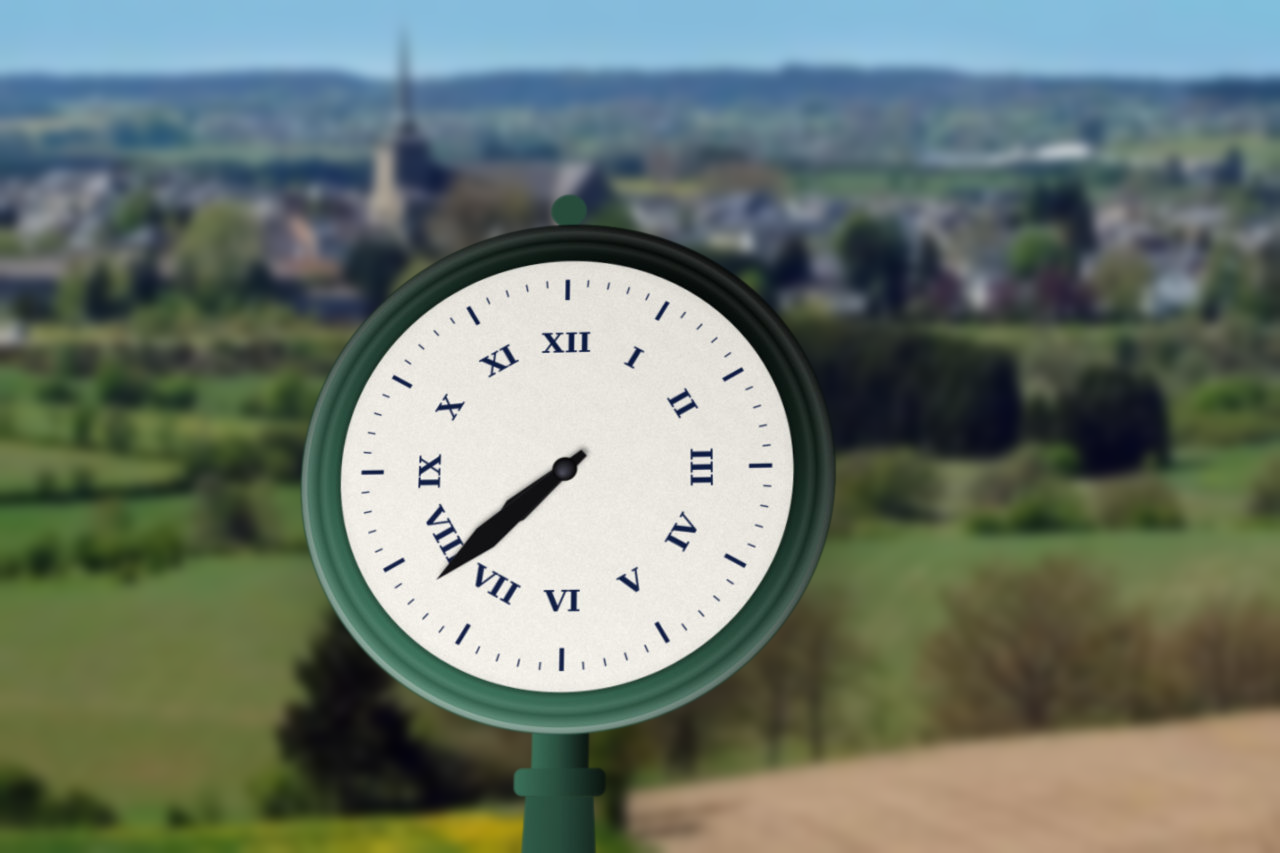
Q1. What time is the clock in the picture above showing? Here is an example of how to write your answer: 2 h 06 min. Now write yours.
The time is 7 h 38 min
